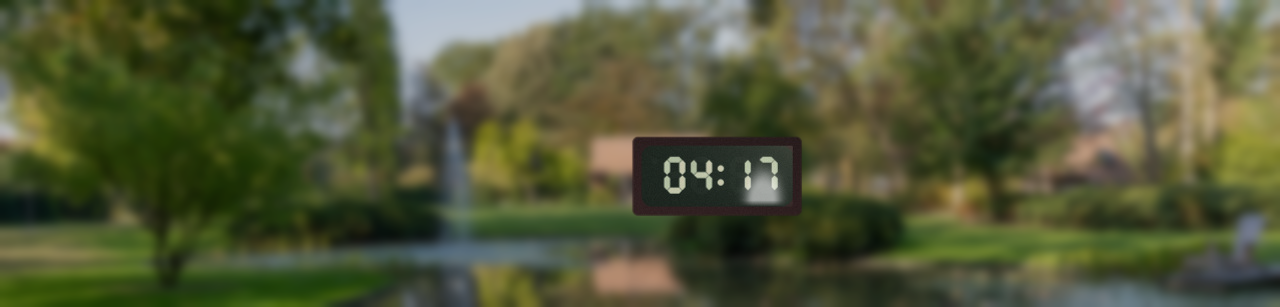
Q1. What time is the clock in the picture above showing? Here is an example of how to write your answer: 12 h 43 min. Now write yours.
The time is 4 h 17 min
